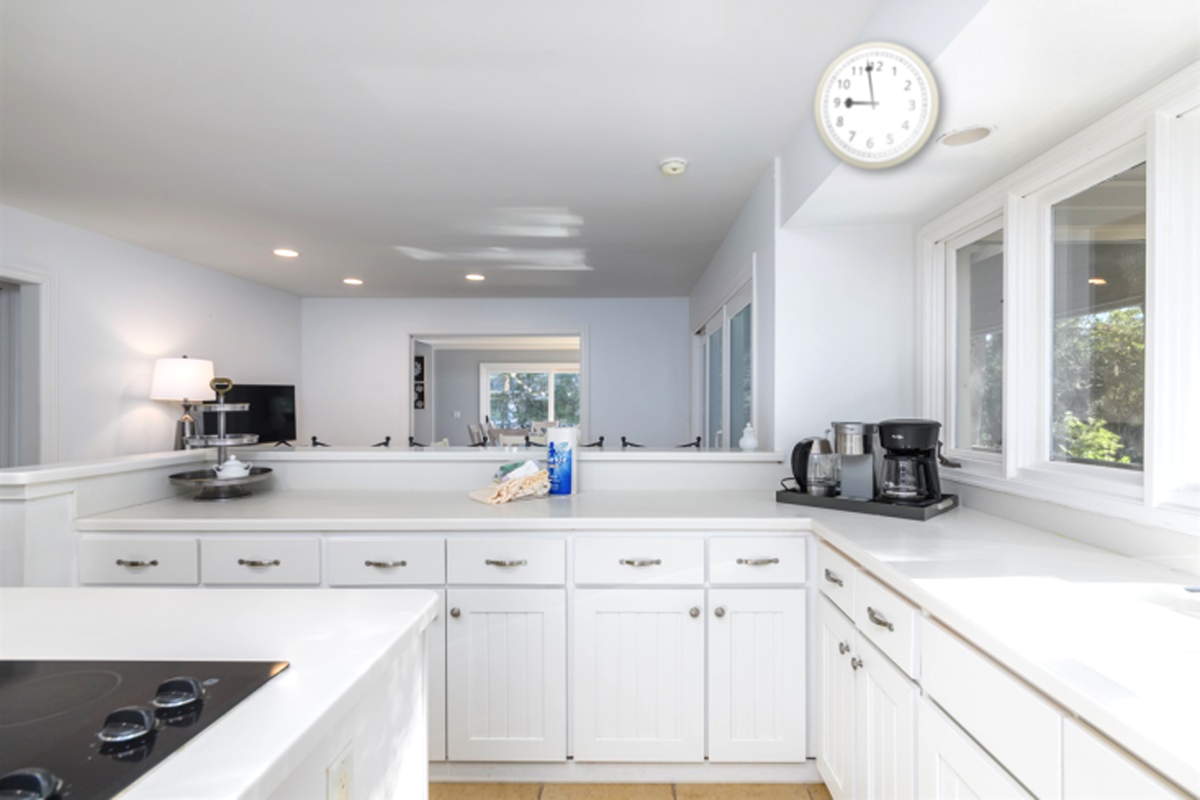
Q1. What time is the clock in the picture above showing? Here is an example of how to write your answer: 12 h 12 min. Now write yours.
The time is 8 h 58 min
